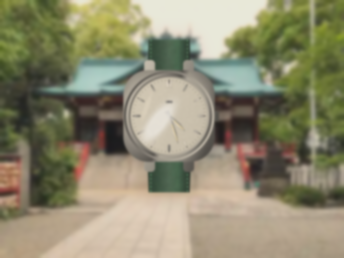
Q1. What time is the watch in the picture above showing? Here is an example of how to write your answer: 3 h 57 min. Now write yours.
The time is 4 h 27 min
